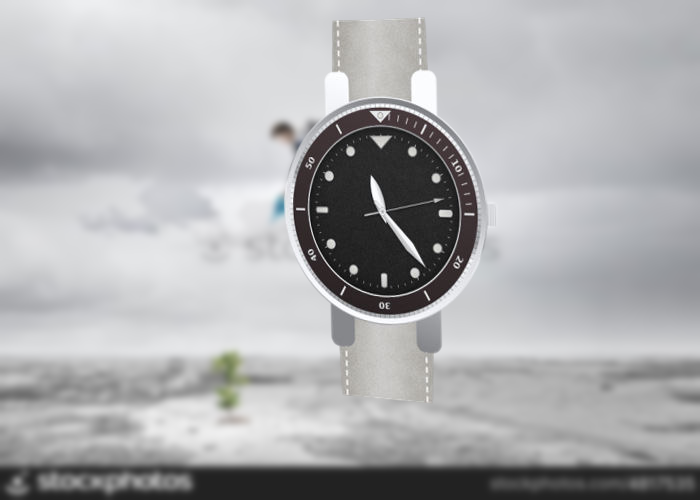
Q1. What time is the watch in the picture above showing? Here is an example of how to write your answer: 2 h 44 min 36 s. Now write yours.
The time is 11 h 23 min 13 s
